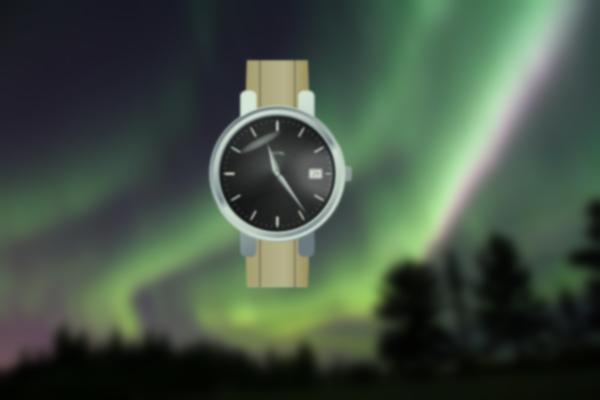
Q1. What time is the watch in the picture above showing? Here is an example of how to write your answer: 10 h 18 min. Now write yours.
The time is 11 h 24 min
